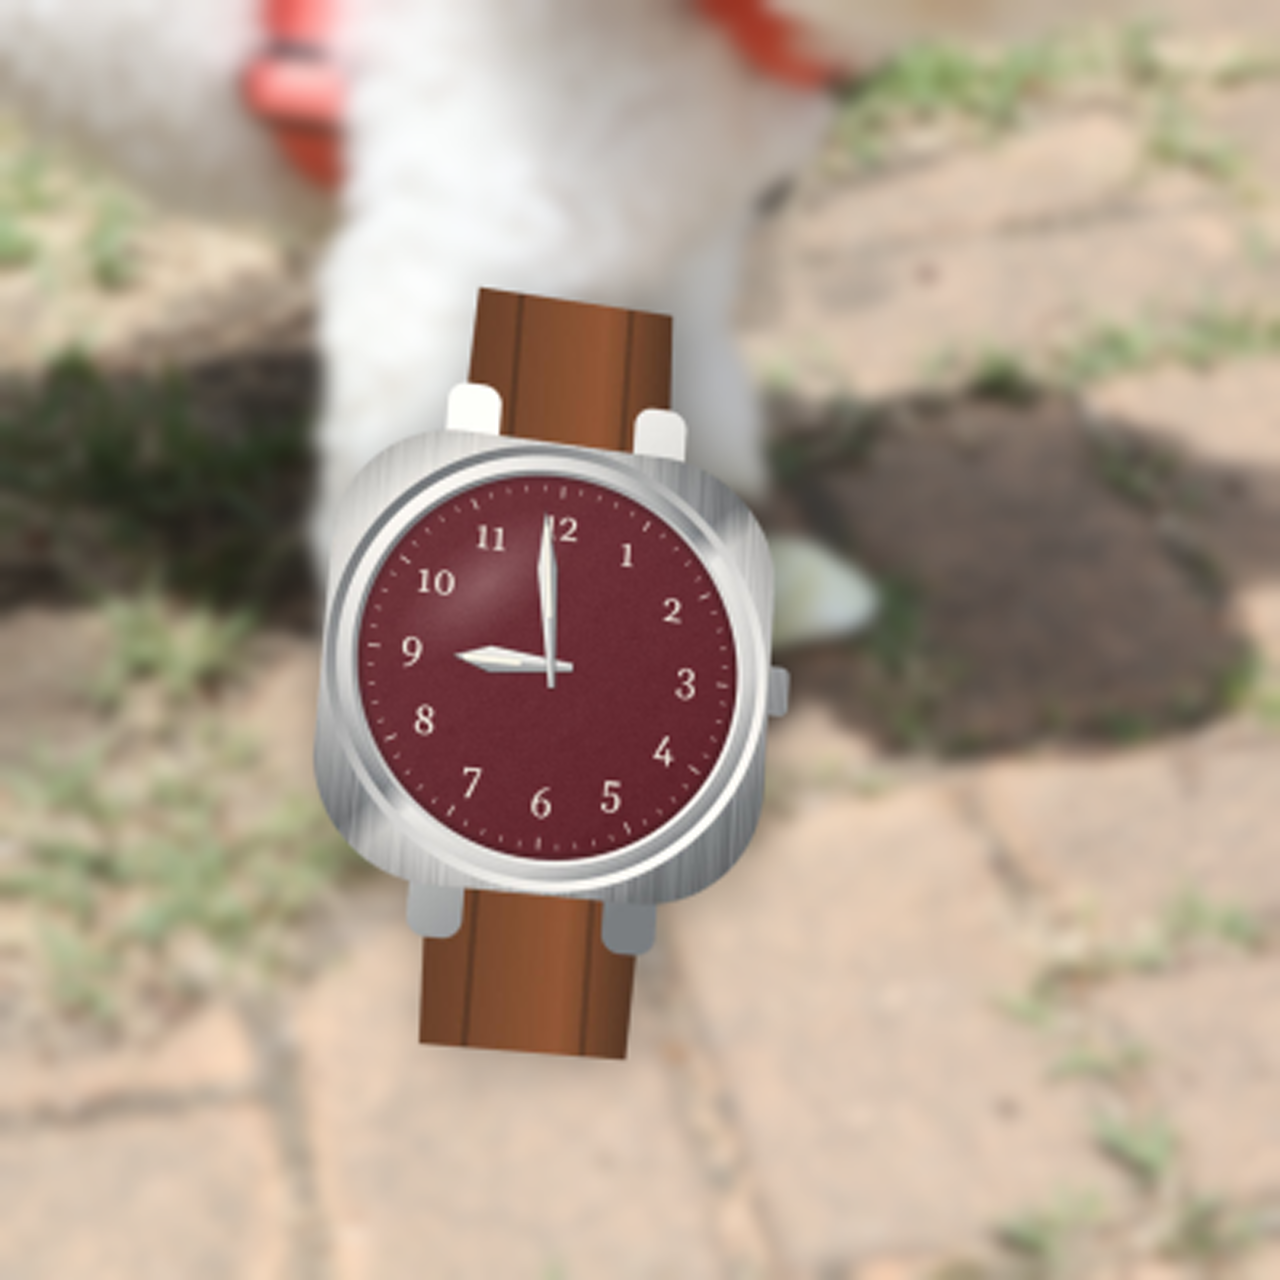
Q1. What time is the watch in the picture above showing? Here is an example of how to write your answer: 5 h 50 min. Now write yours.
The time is 8 h 59 min
